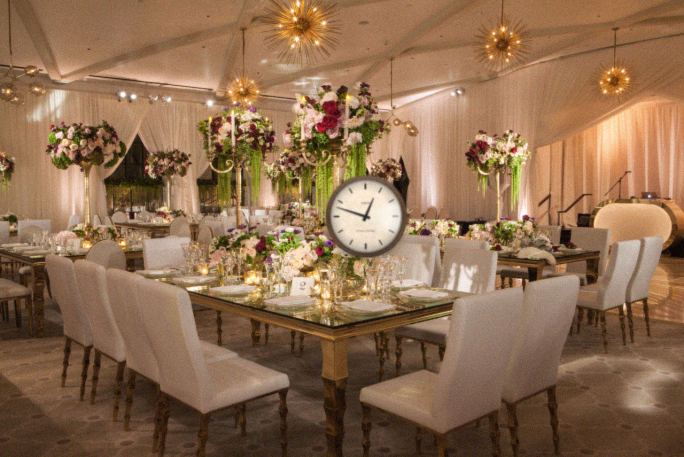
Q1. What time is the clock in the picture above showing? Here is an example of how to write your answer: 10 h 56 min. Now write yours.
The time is 12 h 48 min
